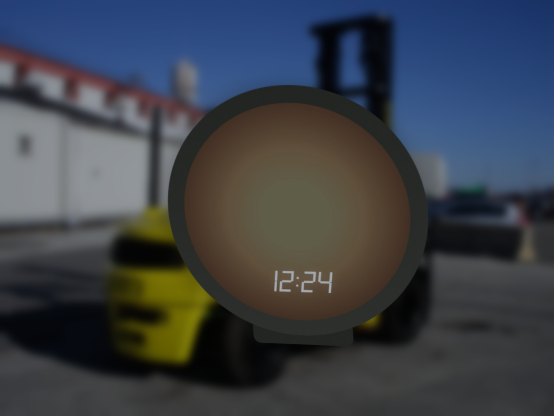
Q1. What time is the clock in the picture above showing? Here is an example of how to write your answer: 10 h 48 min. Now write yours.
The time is 12 h 24 min
